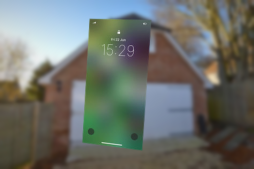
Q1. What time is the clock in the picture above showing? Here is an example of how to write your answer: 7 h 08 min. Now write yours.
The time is 15 h 29 min
